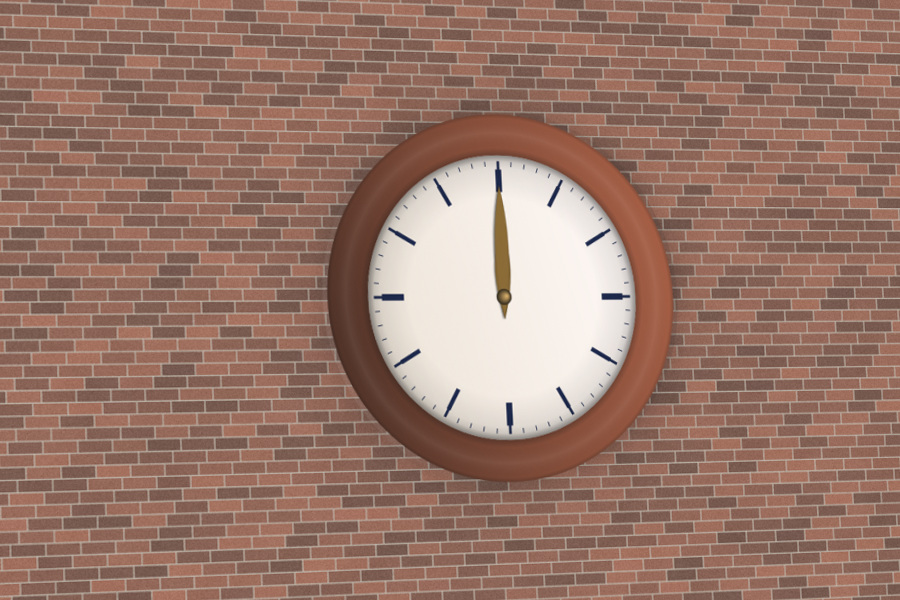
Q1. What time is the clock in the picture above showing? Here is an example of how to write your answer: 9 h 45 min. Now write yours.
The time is 12 h 00 min
